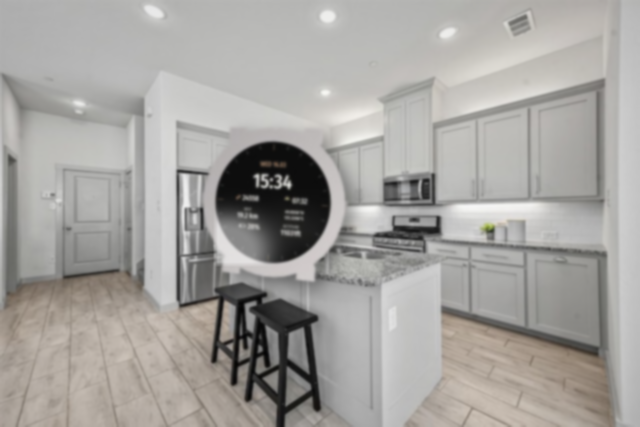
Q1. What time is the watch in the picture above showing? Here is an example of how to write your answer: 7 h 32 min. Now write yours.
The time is 15 h 34 min
